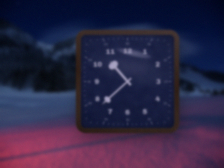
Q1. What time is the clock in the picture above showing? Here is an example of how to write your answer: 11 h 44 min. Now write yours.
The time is 10 h 38 min
